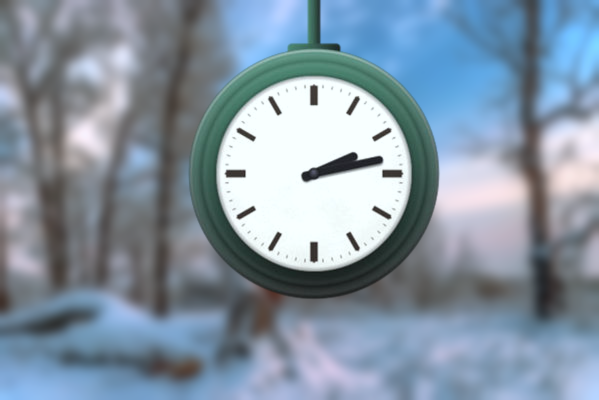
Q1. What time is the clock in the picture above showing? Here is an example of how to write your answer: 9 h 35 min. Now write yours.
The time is 2 h 13 min
